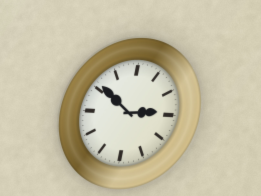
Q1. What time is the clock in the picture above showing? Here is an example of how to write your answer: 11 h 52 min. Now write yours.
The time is 2 h 51 min
